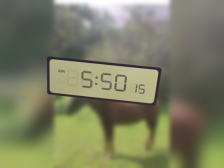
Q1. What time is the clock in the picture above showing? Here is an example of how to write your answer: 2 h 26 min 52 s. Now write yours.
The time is 5 h 50 min 15 s
